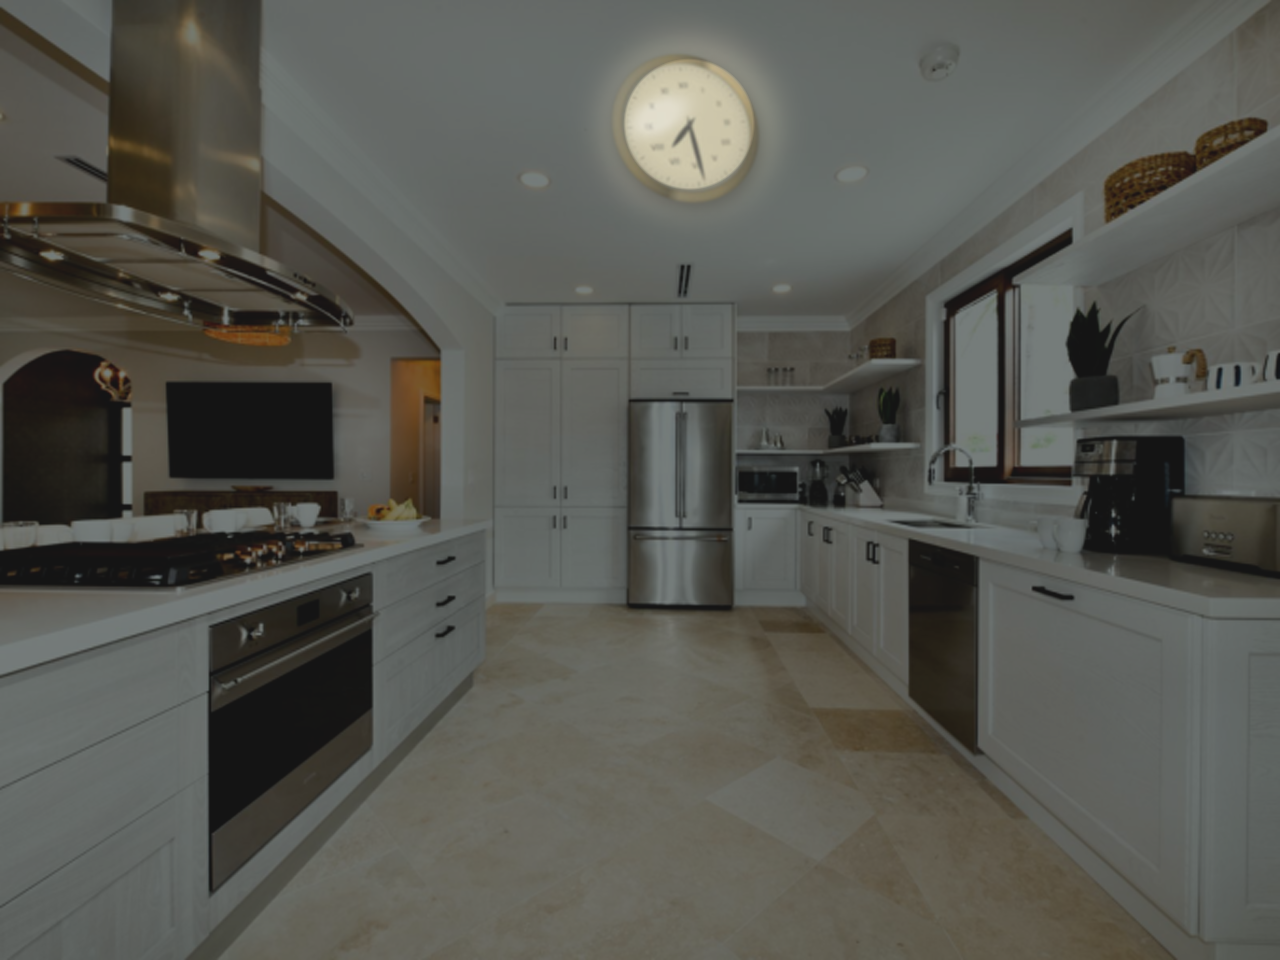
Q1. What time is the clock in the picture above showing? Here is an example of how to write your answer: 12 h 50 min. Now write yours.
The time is 7 h 29 min
